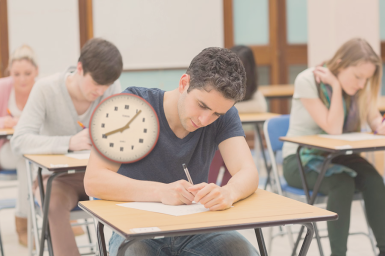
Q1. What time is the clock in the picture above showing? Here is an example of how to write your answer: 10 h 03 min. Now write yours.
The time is 8 h 06 min
